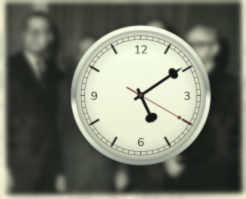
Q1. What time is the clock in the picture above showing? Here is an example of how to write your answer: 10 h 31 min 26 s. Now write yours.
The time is 5 h 09 min 20 s
